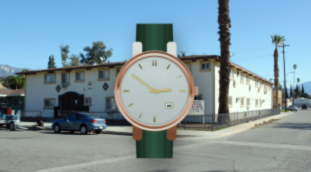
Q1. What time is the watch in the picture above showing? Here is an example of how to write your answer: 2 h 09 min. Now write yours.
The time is 2 h 51 min
